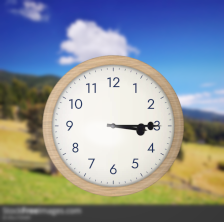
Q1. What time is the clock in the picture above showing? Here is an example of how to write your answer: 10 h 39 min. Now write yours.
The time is 3 h 15 min
